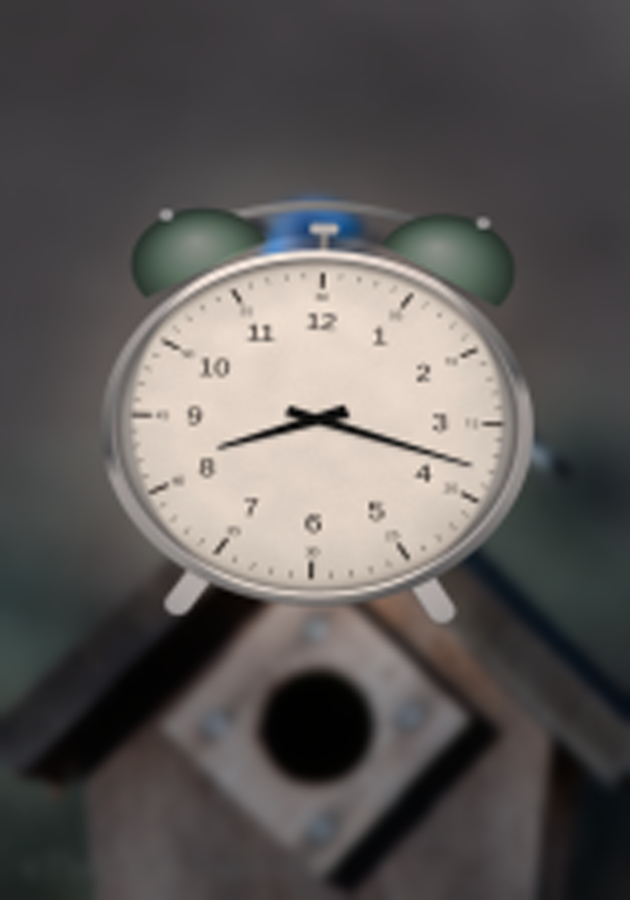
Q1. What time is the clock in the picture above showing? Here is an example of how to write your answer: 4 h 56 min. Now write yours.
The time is 8 h 18 min
